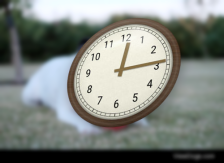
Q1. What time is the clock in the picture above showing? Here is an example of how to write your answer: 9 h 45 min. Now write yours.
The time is 12 h 14 min
